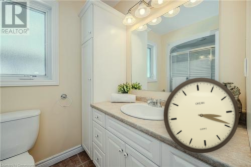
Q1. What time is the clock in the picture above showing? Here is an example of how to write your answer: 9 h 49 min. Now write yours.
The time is 3 h 19 min
